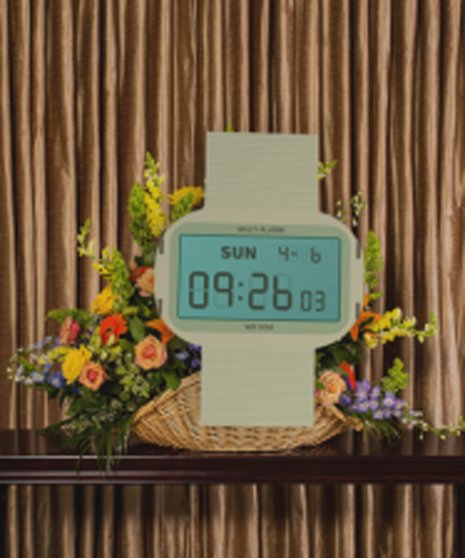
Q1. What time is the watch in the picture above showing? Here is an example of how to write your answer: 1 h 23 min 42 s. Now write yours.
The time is 9 h 26 min 03 s
